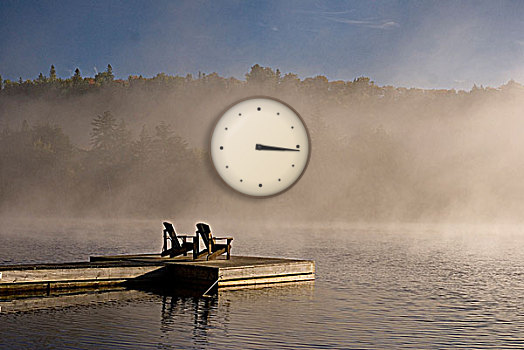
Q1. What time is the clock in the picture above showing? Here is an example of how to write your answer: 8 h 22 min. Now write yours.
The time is 3 h 16 min
